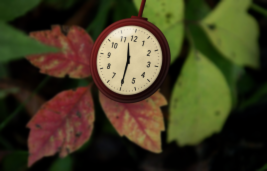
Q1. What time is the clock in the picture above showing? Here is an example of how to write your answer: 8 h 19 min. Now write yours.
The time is 11 h 30 min
